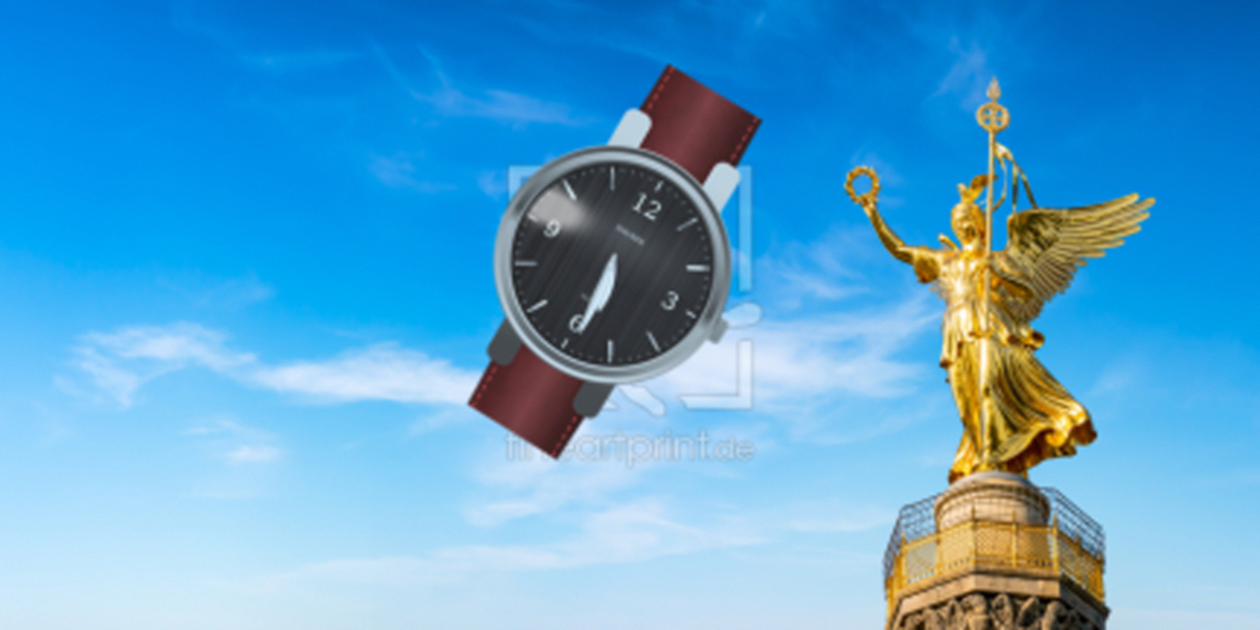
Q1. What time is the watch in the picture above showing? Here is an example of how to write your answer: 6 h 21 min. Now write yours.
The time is 5 h 29 min
